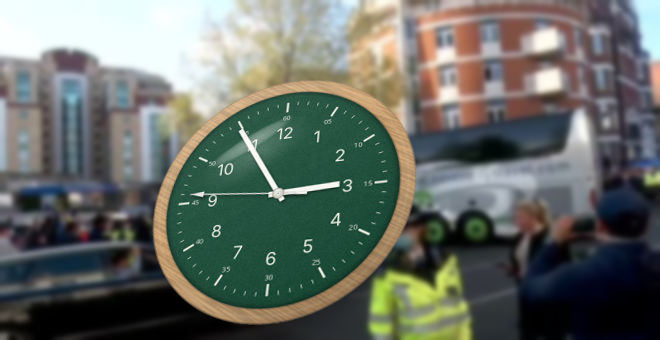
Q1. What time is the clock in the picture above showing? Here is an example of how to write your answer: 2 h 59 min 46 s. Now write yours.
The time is 2 h 54 min 46 s
